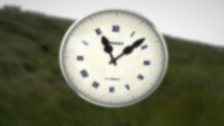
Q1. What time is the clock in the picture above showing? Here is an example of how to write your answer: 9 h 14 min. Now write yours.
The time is 11 h 08 min
